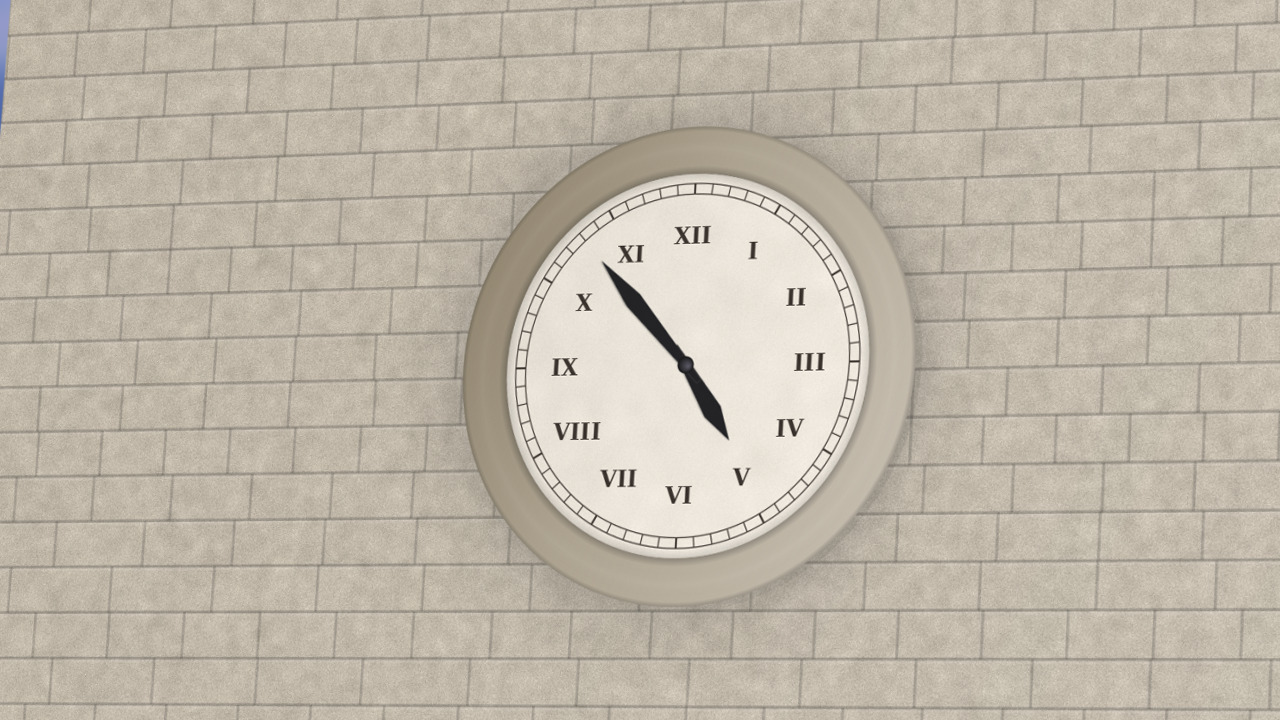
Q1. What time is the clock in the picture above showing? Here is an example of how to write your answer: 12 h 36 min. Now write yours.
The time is 4 h 53 min
